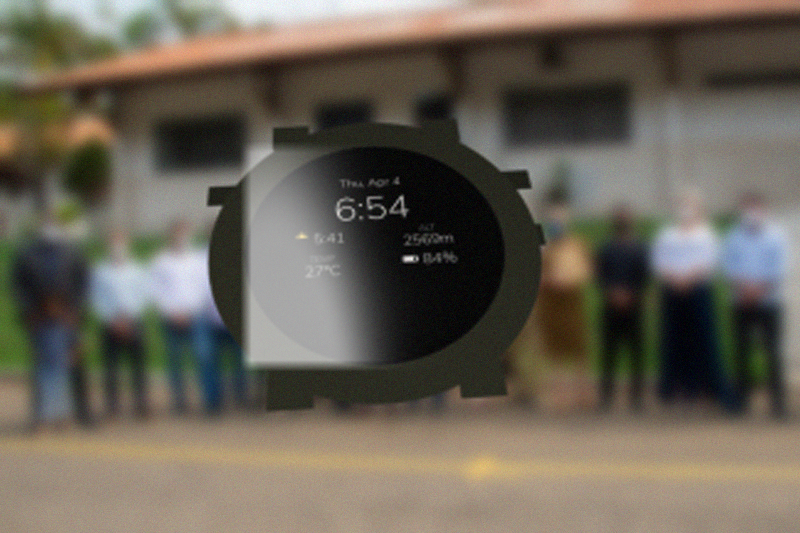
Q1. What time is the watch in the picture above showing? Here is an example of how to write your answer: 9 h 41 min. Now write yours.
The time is 6 h 54 min
